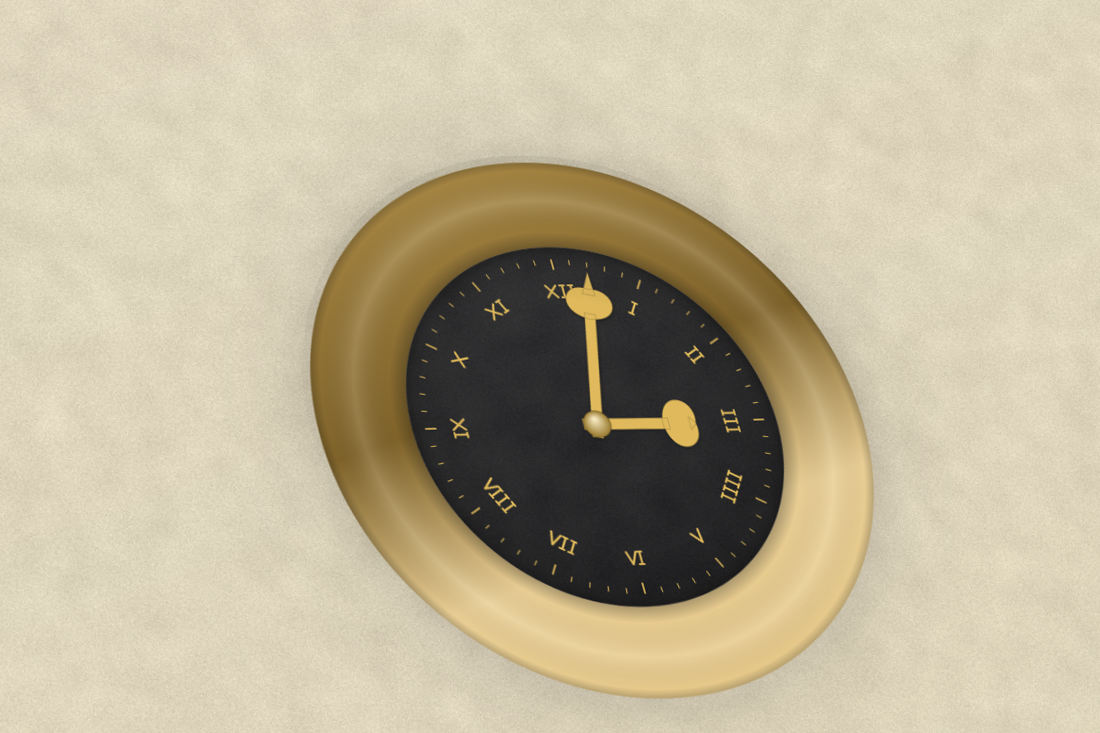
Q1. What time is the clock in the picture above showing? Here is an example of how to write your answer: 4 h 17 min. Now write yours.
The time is 3 h 02 min
